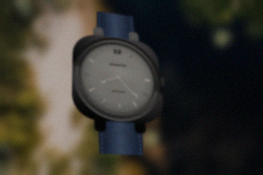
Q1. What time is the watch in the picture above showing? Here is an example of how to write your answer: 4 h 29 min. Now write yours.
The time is 8 h 23 min
